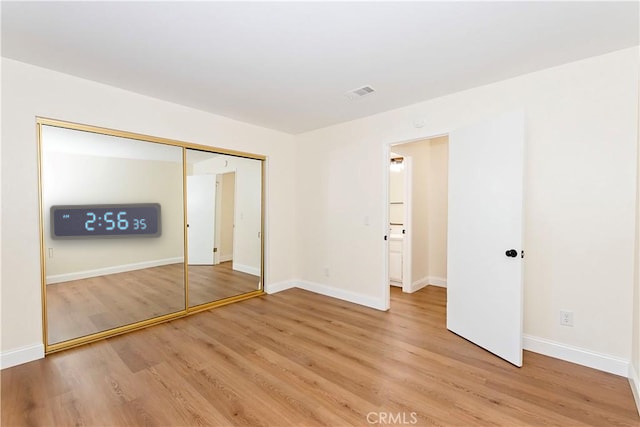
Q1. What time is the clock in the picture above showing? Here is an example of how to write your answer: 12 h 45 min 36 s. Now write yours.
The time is 2 h 56 min 35 s
